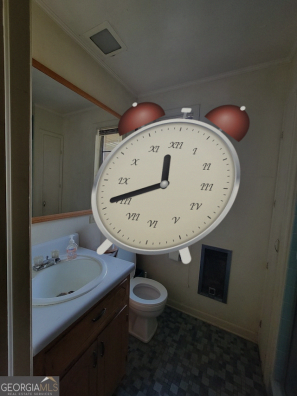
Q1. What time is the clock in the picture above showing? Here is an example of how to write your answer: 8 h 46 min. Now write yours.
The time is 11 h 41 min
